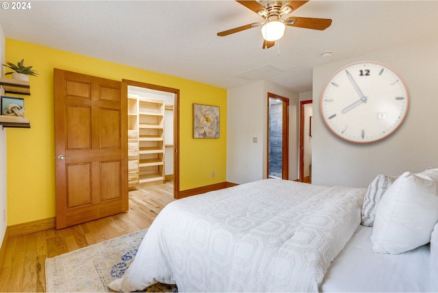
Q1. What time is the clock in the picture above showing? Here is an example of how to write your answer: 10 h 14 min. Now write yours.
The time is 7 h 55 min
